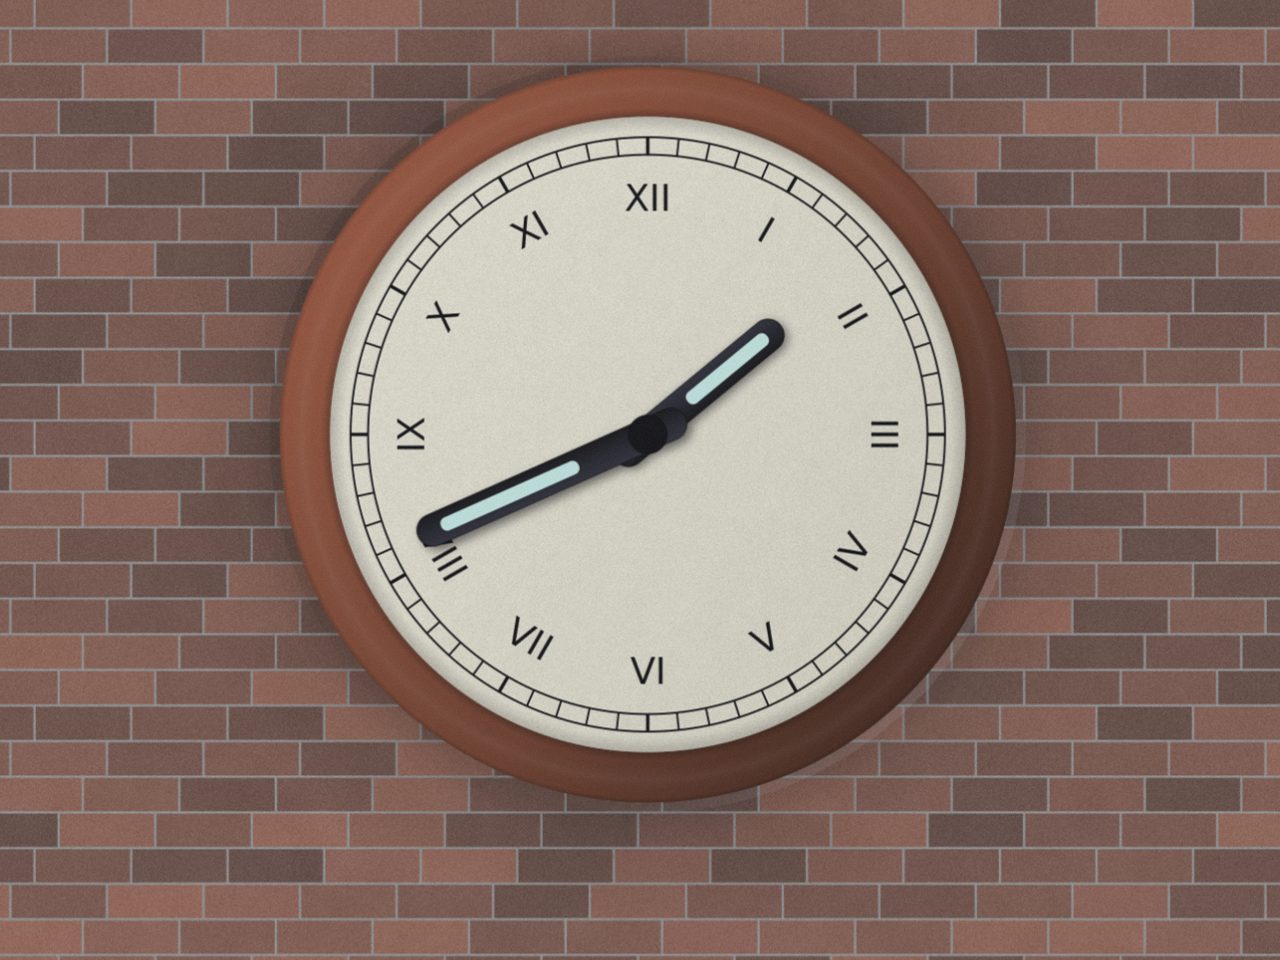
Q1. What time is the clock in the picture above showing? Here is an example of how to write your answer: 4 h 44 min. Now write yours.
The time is 1 h 41 min
